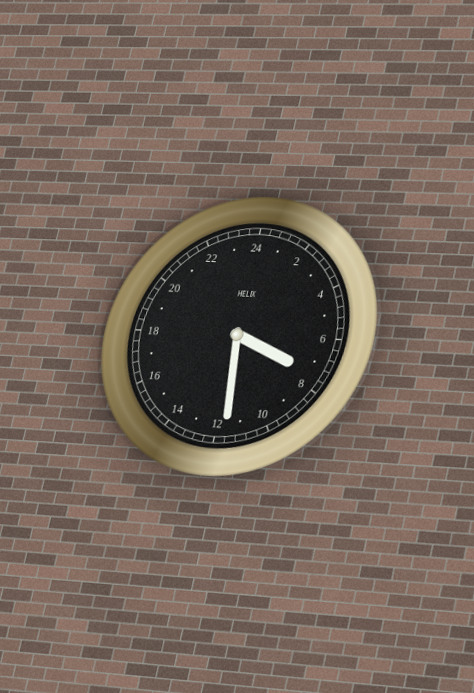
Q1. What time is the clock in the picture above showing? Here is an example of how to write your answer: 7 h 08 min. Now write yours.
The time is 7 h 29 min
